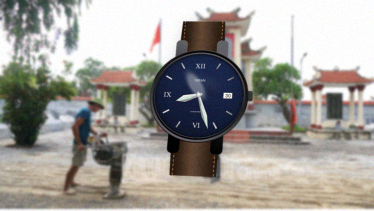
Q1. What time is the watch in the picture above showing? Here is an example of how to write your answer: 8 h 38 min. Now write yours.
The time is 8 h 27 min
